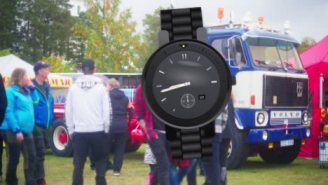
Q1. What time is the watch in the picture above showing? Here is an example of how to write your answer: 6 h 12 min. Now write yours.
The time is 8 h 43 min
